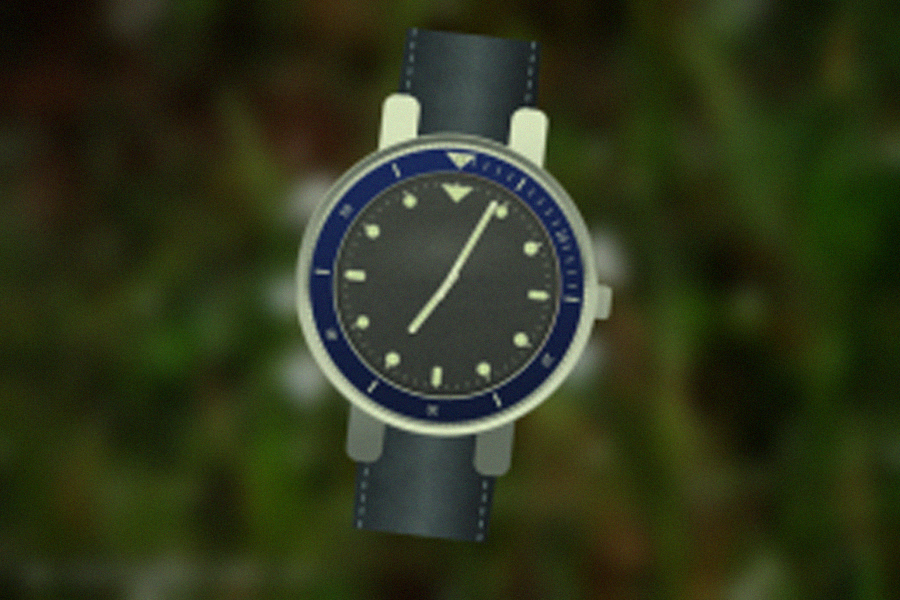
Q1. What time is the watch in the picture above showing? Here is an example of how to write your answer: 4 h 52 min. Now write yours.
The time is 7 h 04 min
